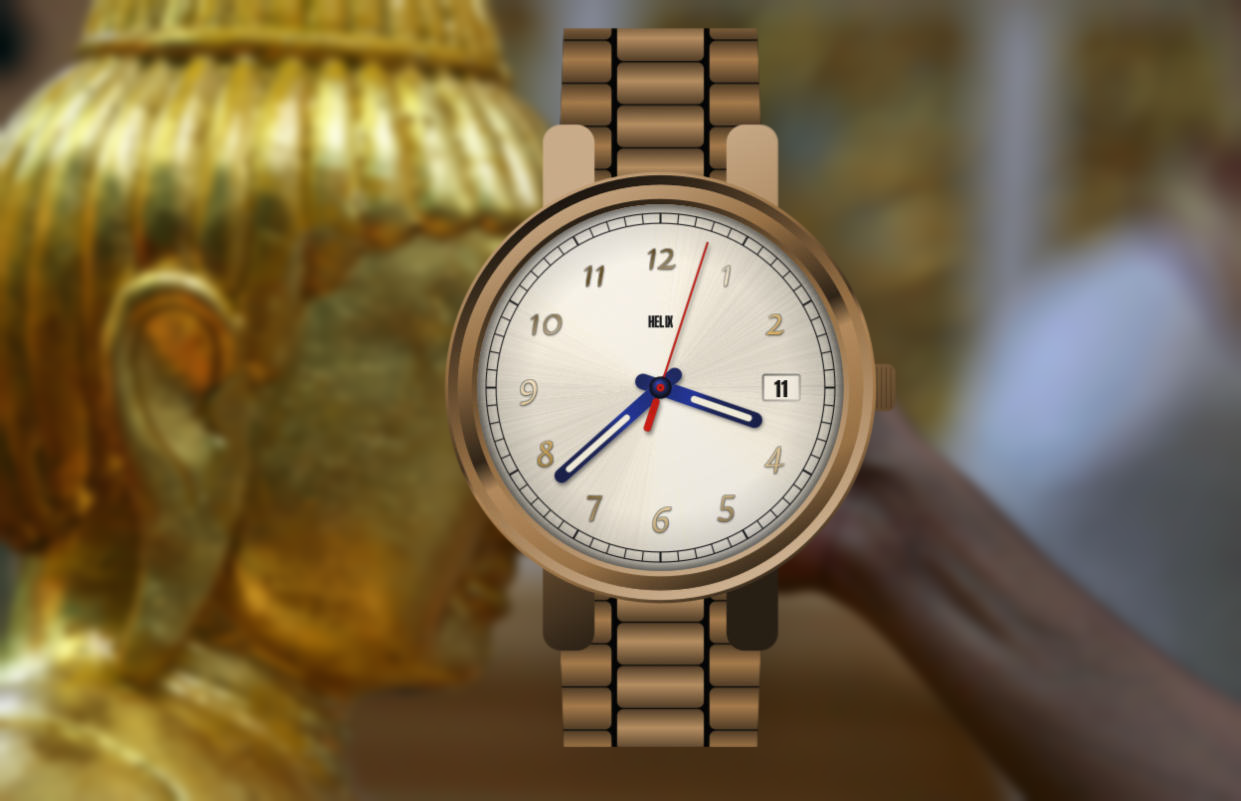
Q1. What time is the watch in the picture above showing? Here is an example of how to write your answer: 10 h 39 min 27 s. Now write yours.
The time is 3 h 38 min 03 s
